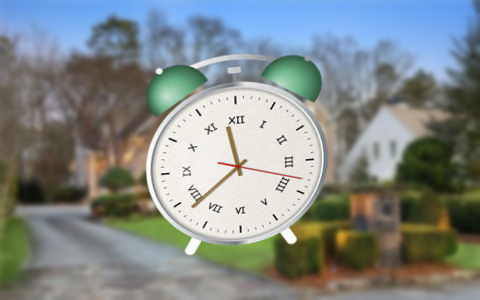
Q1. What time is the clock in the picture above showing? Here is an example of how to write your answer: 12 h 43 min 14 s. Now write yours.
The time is 11 h 38 min 18 s
